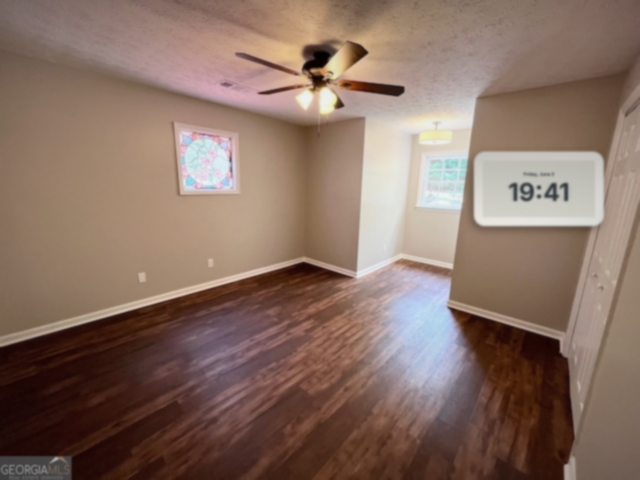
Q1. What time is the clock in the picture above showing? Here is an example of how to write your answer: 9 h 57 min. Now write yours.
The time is 19 h 41 min
